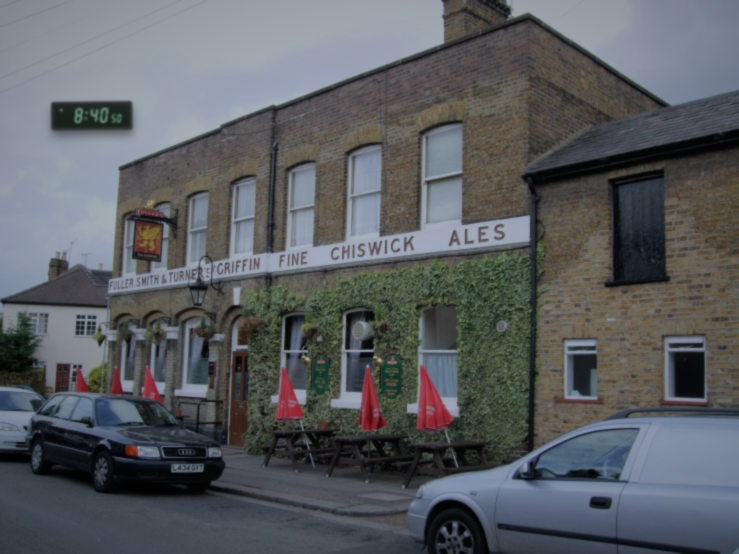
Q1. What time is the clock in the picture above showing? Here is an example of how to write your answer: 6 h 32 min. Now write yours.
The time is 8 h 40 min
